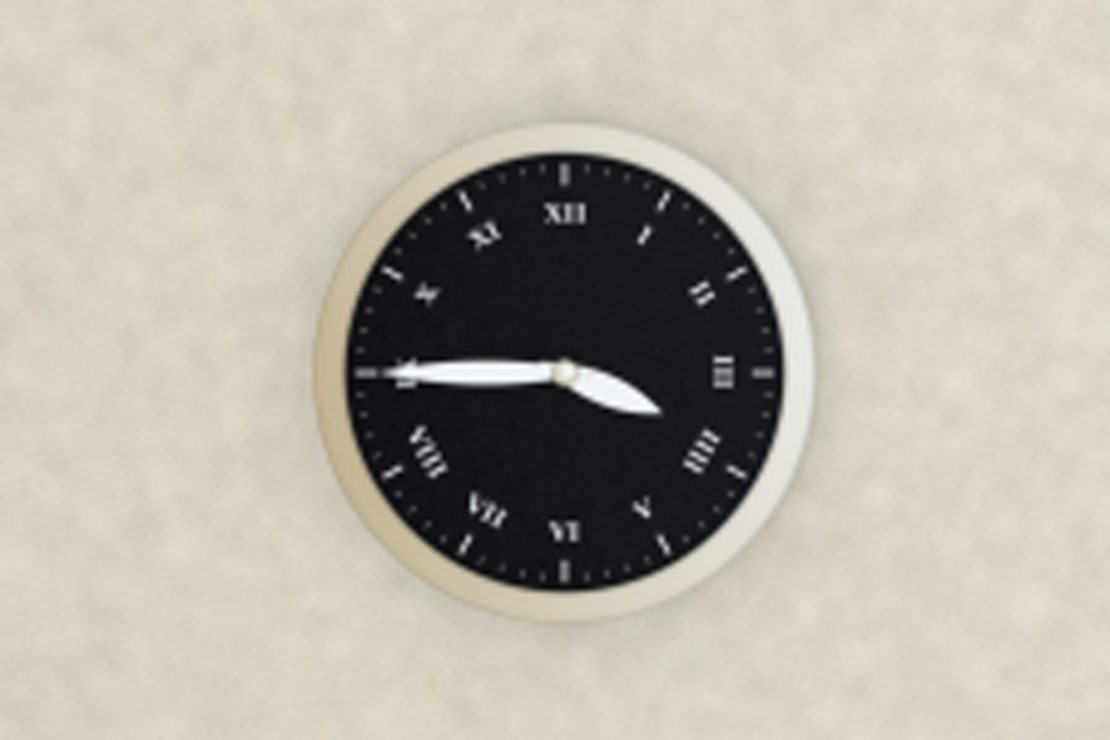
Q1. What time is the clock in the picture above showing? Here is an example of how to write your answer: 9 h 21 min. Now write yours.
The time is 3 h 45 min
